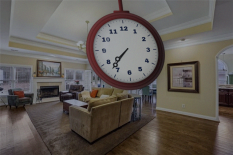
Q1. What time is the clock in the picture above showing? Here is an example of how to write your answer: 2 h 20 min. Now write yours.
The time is 7 h 37 min
